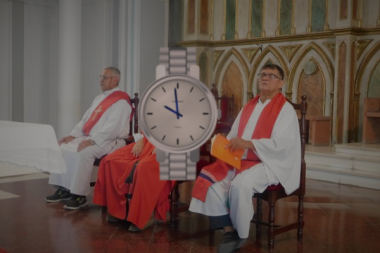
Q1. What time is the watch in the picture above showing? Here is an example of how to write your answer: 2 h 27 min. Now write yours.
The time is 9 h 59 min
